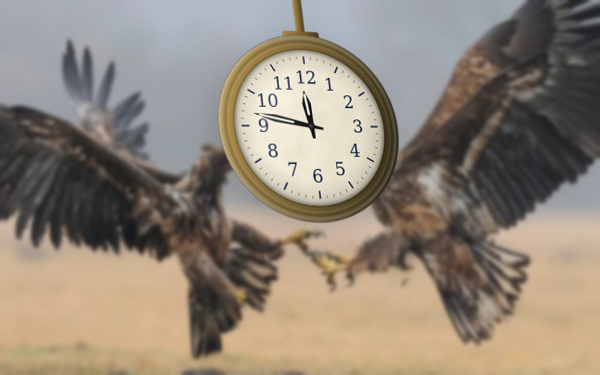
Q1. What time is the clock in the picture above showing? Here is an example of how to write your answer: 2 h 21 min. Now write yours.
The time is 11 h 47 min
